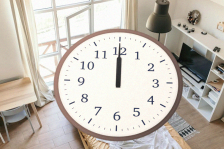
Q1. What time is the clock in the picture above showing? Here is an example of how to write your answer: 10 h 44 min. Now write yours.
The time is 12 h 00 min
